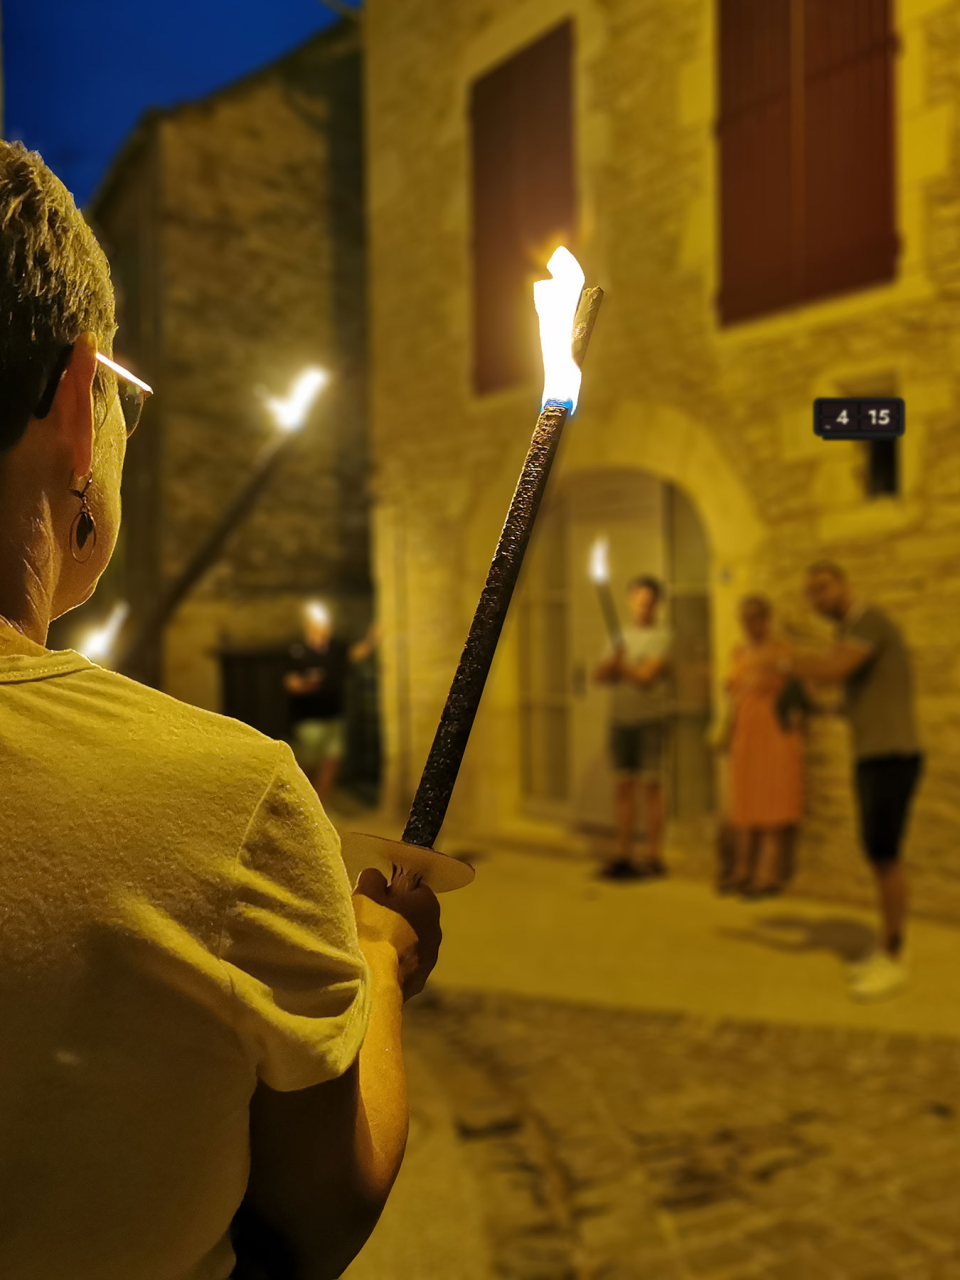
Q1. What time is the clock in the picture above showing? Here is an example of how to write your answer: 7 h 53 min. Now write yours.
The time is 4 h 15 min
